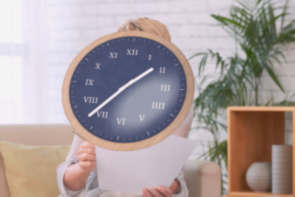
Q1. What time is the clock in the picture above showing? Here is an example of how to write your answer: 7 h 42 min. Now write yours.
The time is 1 h 37 min
